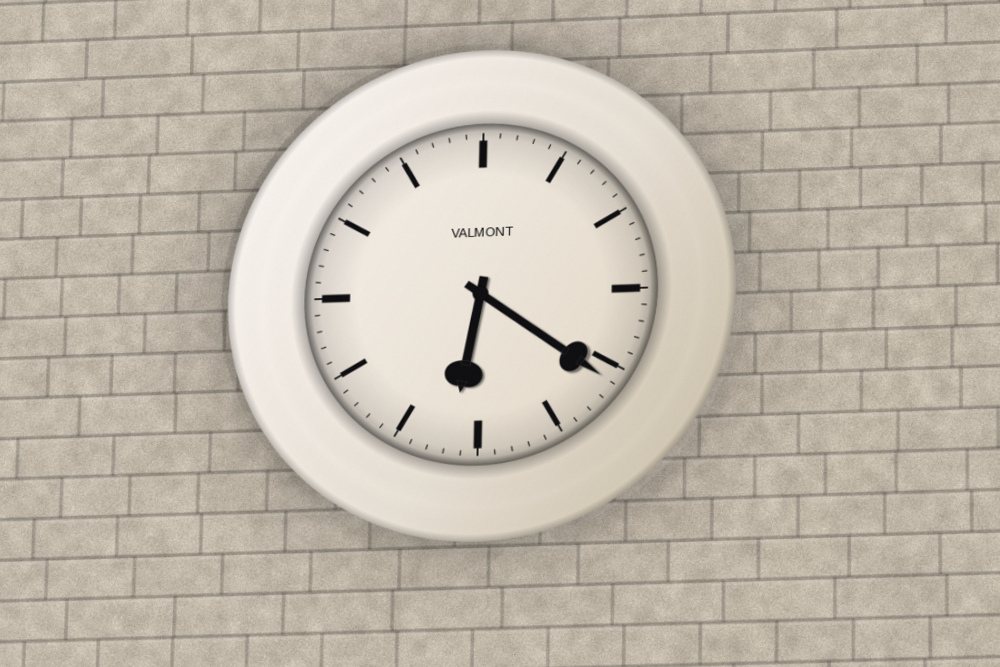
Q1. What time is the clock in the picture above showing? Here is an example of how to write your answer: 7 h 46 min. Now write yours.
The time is 6 h 21 min
